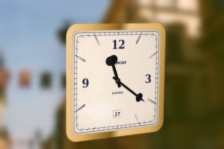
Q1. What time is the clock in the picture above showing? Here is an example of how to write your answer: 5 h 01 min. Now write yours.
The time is 11 h 21 min
